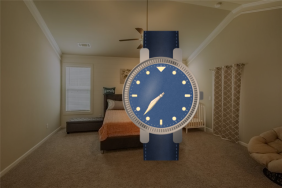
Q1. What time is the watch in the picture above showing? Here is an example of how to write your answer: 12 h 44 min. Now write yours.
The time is 7 h 37 min
